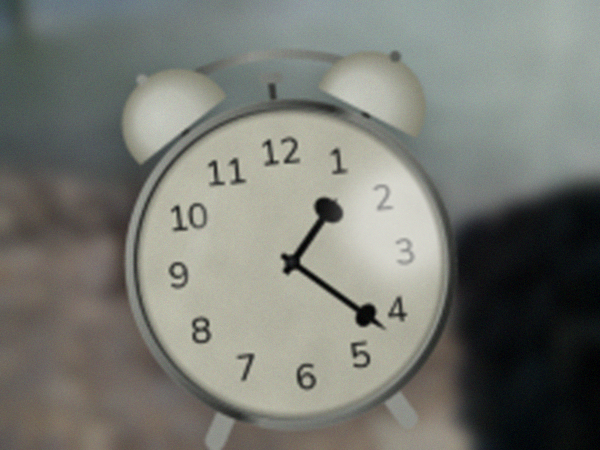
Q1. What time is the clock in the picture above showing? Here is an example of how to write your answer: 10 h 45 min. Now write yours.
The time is 1 h 22 min
